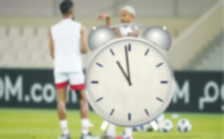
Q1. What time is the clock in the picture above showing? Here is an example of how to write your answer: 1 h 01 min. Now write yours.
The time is 10 h 59 min
